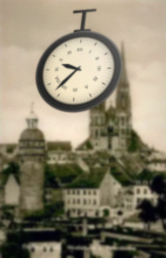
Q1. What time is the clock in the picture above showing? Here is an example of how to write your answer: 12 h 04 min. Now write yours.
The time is 9 h 37 min
